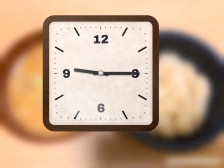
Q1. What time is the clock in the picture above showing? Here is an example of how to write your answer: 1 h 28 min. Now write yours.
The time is 9 h 15 min
